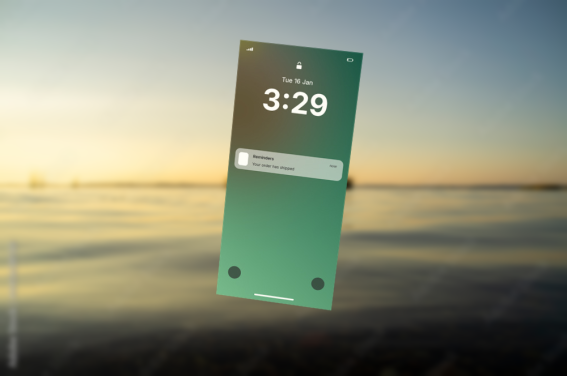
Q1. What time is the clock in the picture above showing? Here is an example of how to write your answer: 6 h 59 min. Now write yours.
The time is 3 h 29 min
